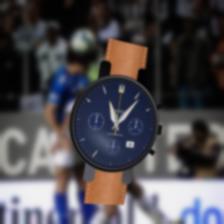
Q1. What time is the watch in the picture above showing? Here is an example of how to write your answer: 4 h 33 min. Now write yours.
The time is 11 h 06 min
